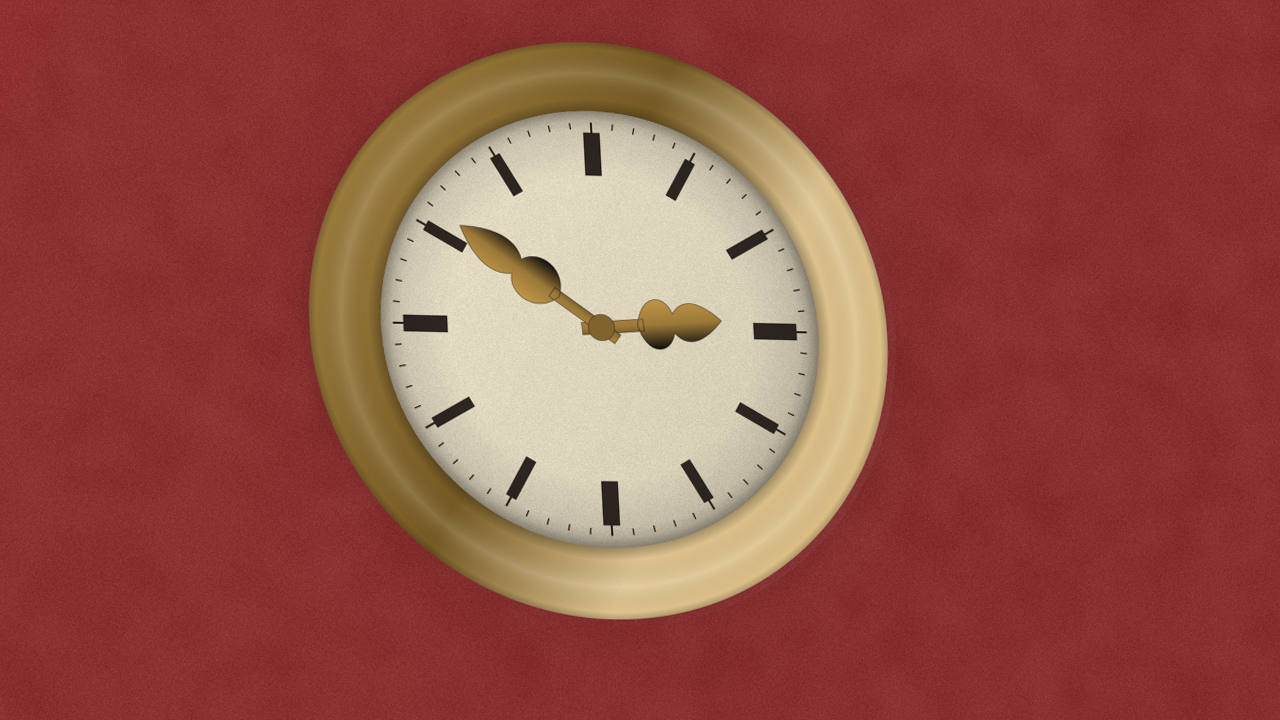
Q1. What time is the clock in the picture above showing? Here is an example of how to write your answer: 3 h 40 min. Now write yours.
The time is 2 h 51 min
